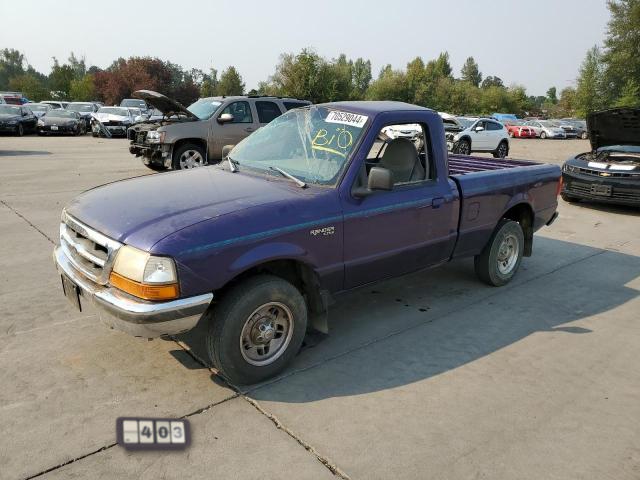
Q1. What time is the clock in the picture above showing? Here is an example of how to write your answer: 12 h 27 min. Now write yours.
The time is 4 h 03 min
